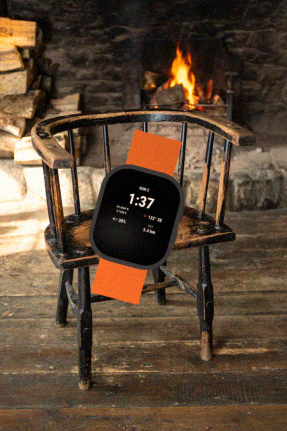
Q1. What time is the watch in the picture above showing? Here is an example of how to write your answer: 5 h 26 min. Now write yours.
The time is 1 h 37 min
